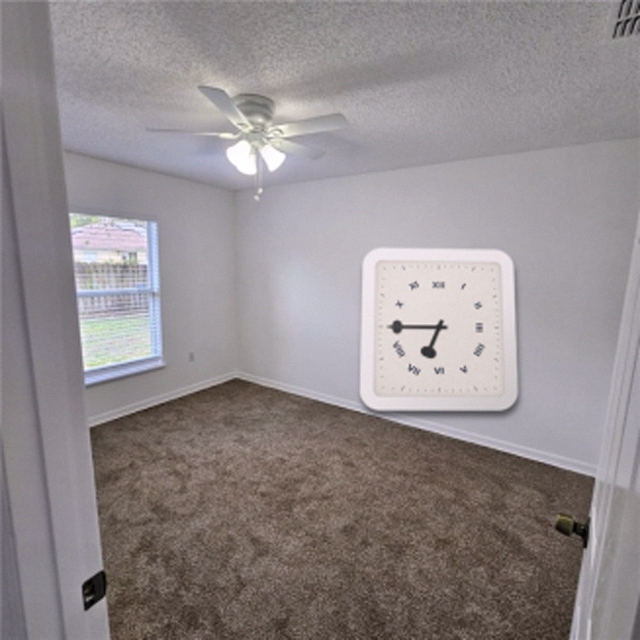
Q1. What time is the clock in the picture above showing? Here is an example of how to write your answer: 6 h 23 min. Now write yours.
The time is 6 h 45 min
